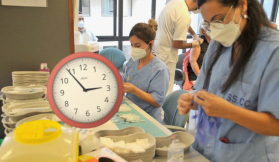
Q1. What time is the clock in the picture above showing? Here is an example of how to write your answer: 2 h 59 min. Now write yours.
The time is 2 h 54 min
